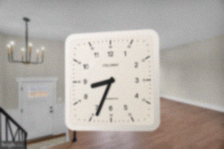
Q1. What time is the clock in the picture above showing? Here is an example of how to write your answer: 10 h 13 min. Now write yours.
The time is 8 h 34 min
